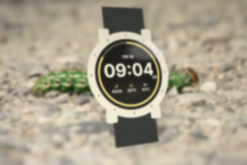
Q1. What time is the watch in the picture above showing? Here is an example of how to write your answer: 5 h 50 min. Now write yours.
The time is 9 h 04 min
